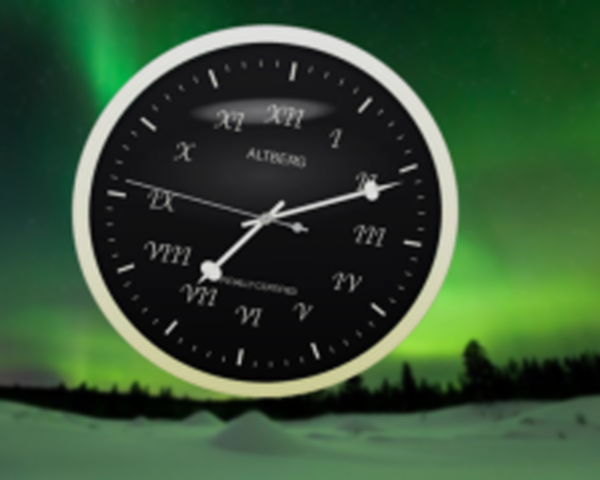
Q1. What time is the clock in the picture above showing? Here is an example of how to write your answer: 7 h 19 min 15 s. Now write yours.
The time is 7 h 10 min 46 s
